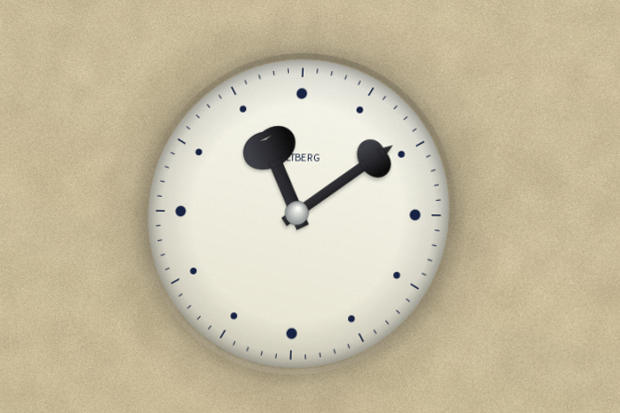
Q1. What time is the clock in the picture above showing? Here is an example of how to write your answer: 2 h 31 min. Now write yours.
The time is 11 h 09 min
